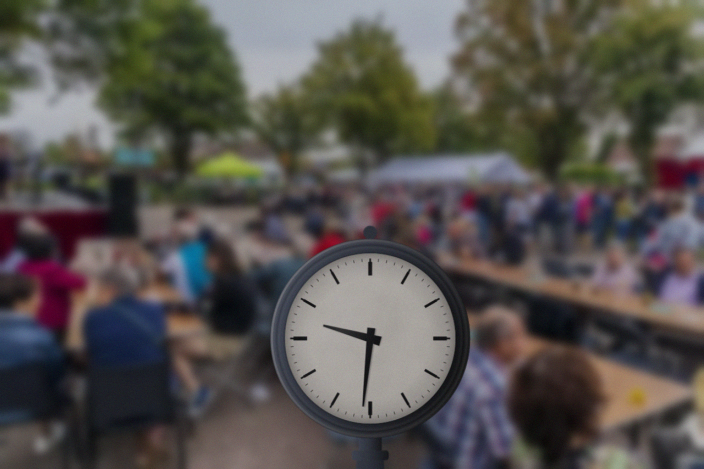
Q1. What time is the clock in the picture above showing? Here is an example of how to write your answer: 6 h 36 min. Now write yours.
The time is 9 h 31 min
